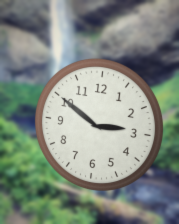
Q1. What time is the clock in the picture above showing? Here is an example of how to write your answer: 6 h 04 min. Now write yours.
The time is 2 h 50 min
